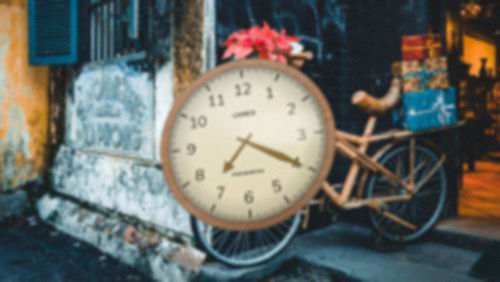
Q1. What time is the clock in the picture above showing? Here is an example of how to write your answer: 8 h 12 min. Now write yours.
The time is 7 h 20 min
